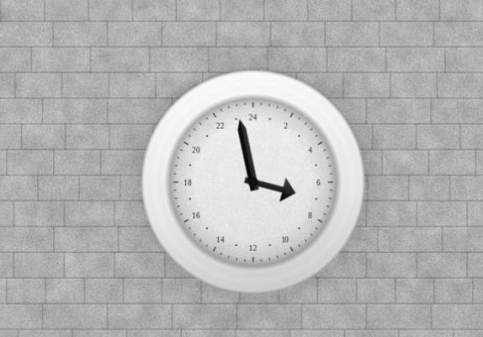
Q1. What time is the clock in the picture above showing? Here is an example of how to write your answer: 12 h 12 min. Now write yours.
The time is 6 h 58 min
